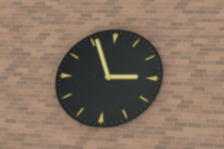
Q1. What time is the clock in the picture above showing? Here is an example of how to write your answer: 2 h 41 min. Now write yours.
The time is 2 h 56 min
